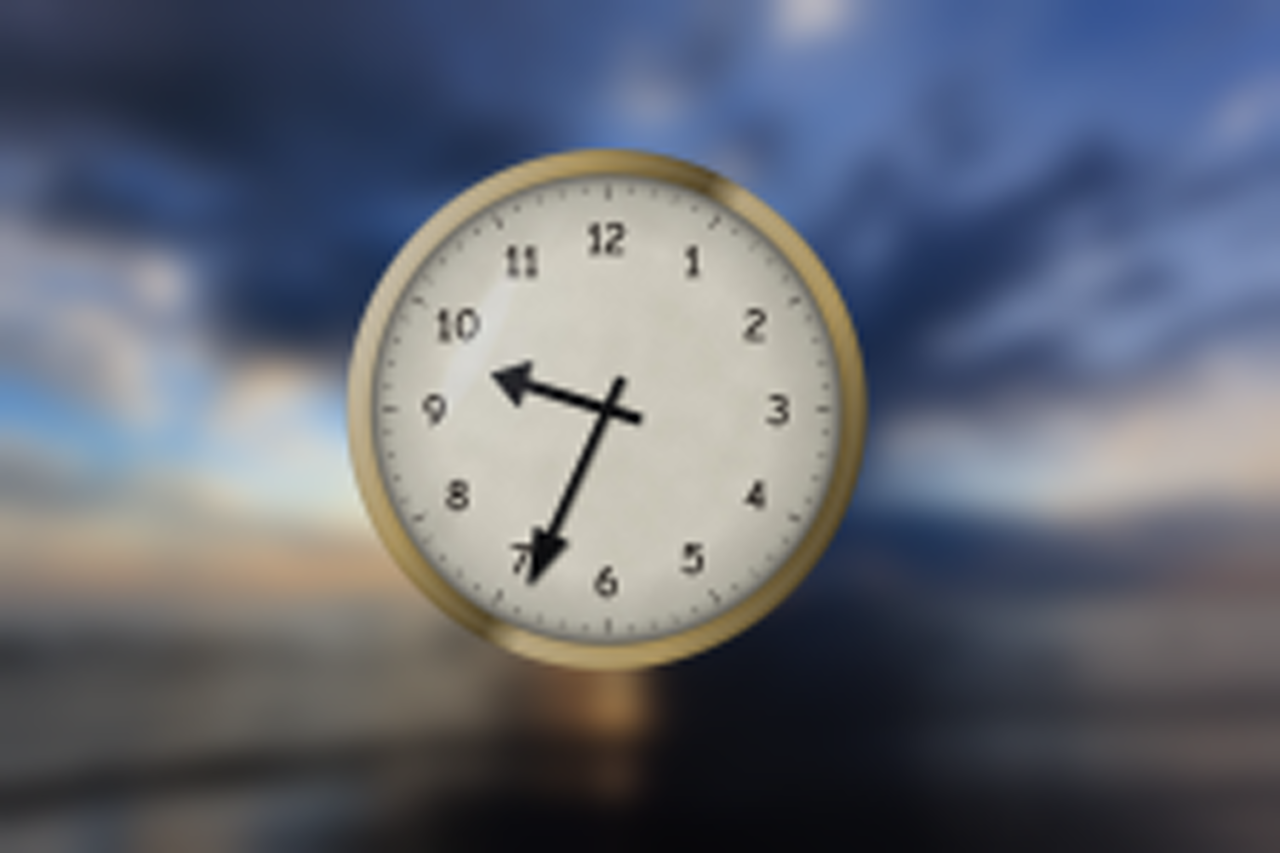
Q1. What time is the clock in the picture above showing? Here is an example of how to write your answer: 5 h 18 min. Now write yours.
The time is 9 h 34 min
